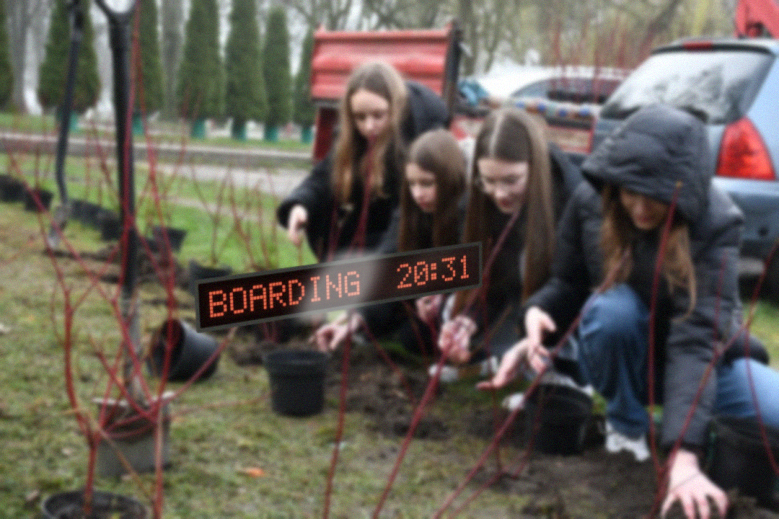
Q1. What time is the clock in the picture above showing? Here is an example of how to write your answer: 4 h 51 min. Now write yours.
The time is 20 h 31 min
